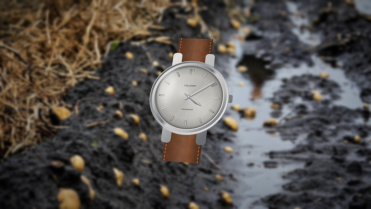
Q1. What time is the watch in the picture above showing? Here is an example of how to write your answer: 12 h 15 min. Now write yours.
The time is 4 h 09 min
